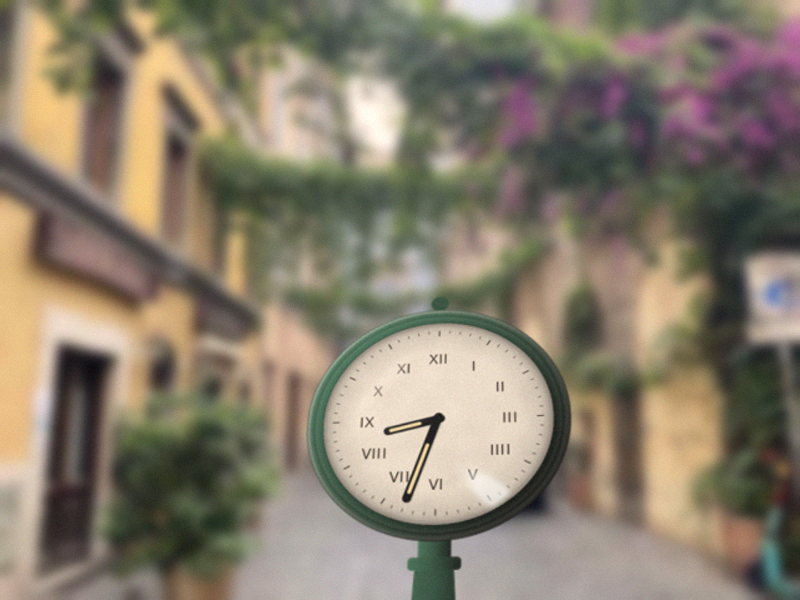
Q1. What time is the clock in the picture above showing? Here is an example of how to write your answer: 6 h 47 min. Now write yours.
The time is 8 h 33 min
